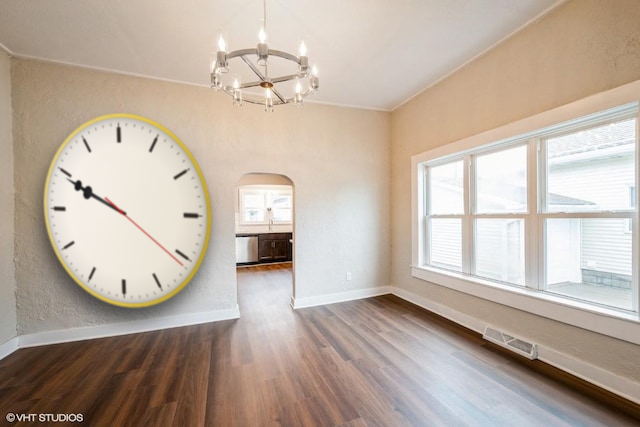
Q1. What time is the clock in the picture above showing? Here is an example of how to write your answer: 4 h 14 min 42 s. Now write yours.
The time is 9 h 49 min 21 s
